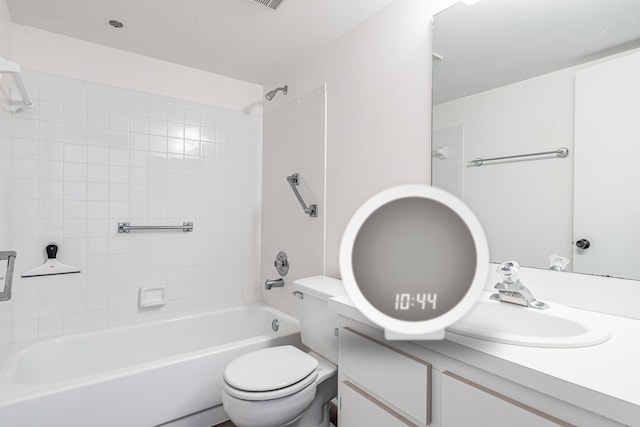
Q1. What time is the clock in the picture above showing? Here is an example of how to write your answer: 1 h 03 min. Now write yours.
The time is 10 h 44 min
